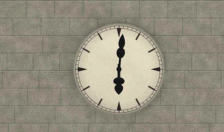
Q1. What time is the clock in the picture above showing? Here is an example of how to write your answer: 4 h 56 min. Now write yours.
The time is 6 h 01 min
